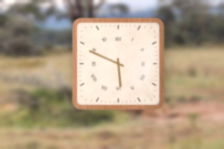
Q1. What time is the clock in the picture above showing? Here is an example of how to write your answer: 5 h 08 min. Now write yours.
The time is 5 h 49 min
